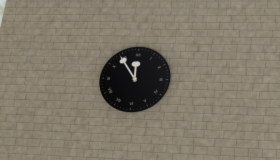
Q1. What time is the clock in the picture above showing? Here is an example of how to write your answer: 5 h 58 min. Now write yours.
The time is 11 h 54 min
